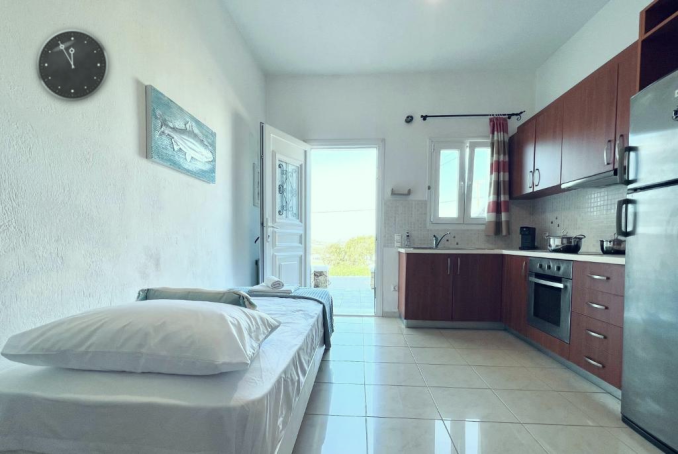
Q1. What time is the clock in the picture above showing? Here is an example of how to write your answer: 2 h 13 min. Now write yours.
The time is 11 h 55 min
